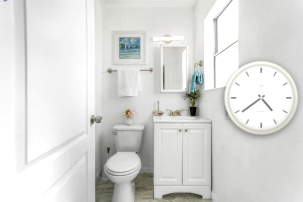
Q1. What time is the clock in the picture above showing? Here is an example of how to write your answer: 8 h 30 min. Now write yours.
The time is 4 h 39 min
